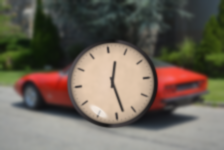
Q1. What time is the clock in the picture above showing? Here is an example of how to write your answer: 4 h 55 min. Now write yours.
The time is 12 h 28 min
